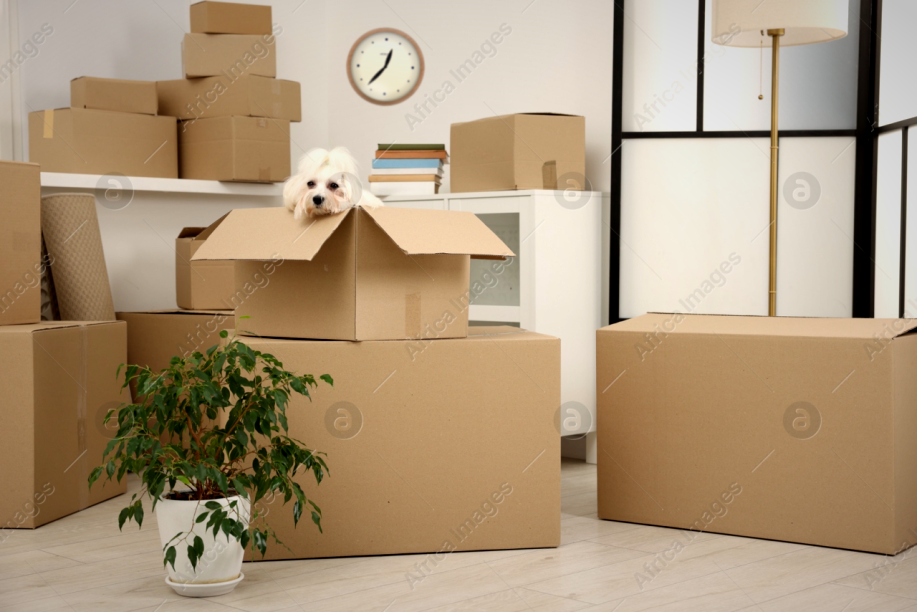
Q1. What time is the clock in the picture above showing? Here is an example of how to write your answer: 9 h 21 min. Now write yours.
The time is 12 h 37 min
